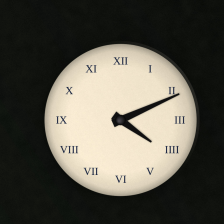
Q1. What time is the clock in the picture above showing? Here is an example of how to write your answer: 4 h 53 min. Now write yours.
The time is 4 h 11 min
